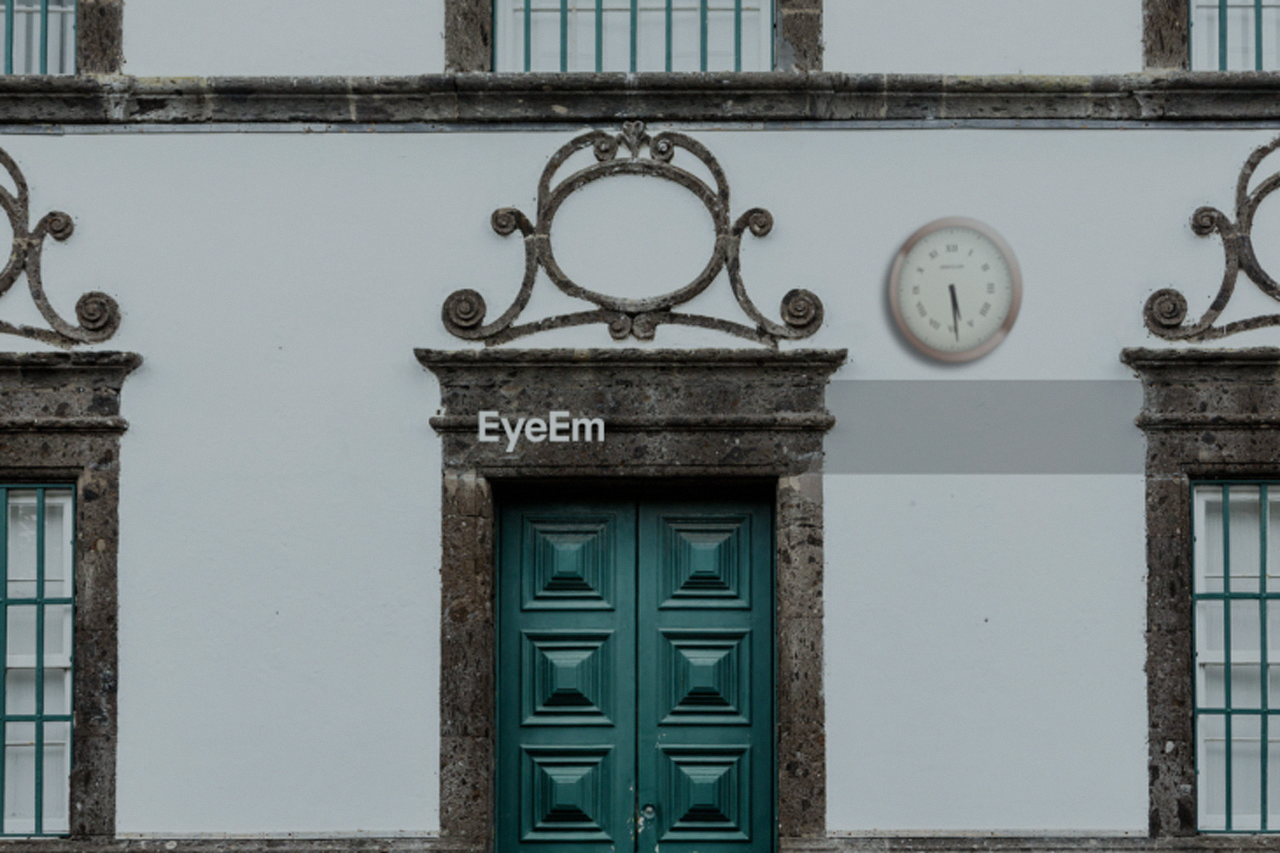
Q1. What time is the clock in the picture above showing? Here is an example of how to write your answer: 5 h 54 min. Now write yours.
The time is 5 h 29 min
